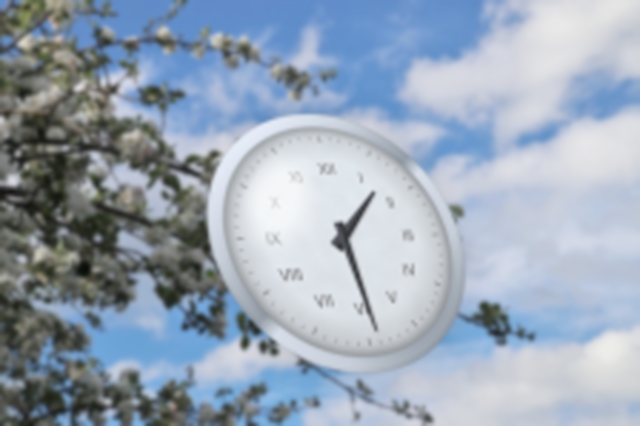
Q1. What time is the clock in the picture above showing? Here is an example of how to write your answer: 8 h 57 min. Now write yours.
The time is 1 h 29 min
